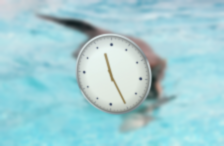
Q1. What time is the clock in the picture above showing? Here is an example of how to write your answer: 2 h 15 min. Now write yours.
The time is 11 h 25 min
